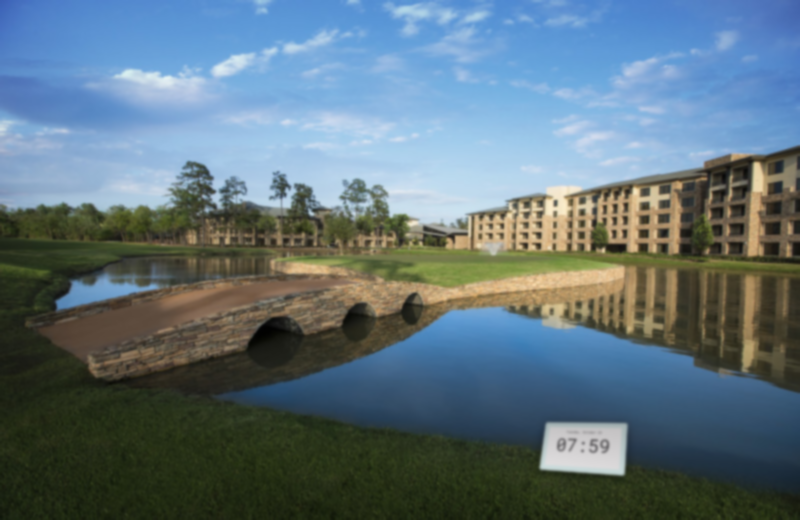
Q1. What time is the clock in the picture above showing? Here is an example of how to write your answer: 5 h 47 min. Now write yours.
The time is 7 h 59 min
